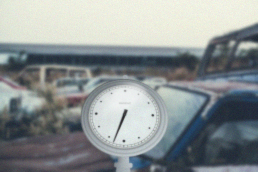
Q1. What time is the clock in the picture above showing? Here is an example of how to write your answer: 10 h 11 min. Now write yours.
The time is 6 h 33 min
